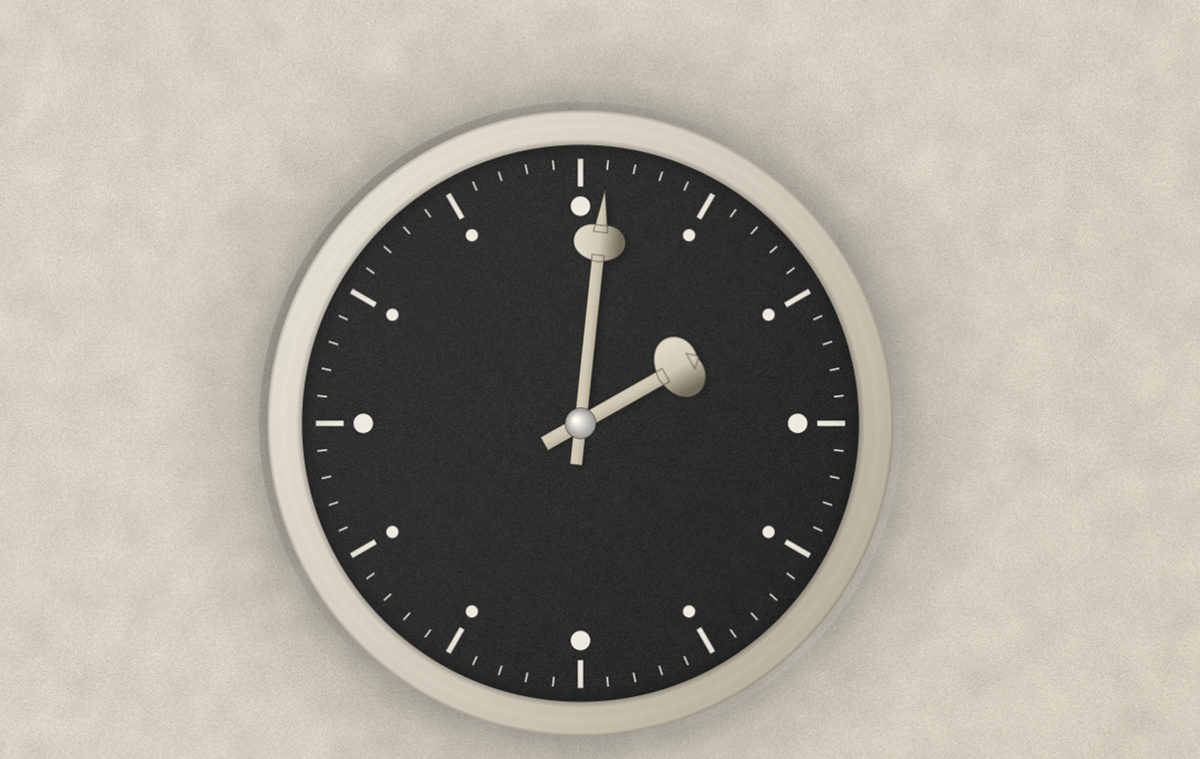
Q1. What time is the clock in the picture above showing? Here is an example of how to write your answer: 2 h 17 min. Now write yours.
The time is 2 h 01 min
